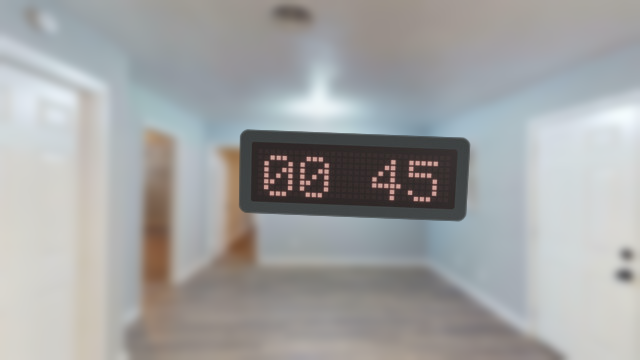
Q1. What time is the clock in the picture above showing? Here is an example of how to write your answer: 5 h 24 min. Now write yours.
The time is 0 h 45 min
